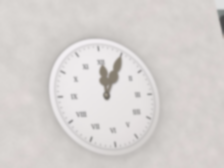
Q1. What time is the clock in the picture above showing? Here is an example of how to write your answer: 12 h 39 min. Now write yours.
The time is 12 h 05 min
